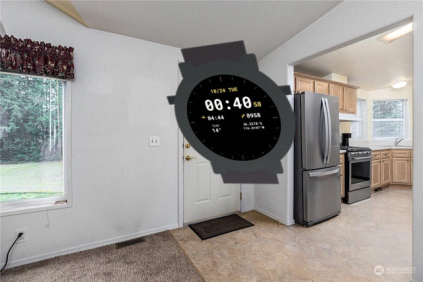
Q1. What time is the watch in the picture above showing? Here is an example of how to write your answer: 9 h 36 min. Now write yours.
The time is 0 h 40 min
